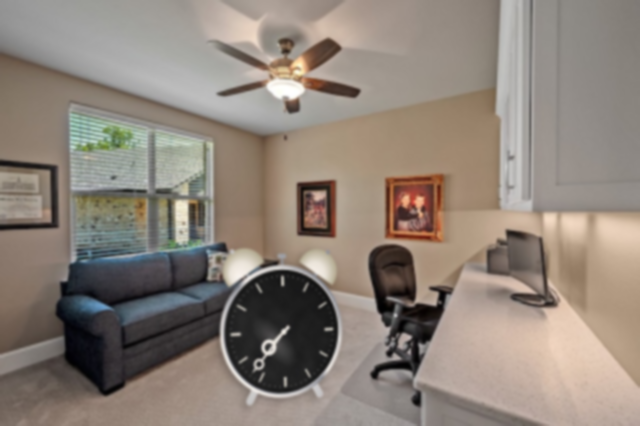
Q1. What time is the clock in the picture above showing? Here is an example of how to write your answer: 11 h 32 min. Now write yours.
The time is 7 h 37 min
